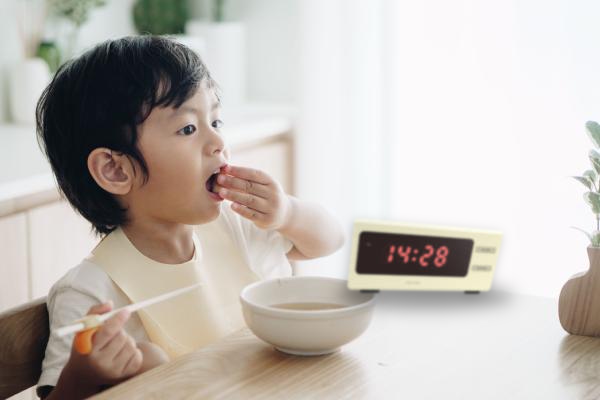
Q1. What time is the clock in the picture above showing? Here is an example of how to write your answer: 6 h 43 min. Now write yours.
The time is 14 h 28 min
